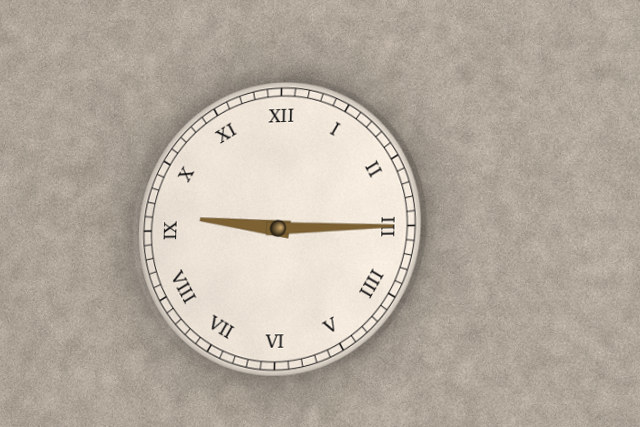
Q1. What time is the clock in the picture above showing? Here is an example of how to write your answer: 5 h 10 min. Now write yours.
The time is 9 h 15 min
